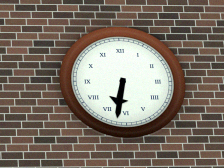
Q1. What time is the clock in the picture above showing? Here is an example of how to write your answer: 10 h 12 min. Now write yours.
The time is 6 h 32 min
